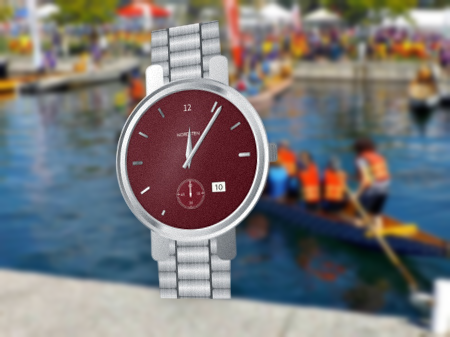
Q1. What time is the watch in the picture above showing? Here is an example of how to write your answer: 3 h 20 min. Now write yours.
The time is 12 h 06 min
